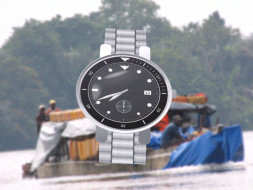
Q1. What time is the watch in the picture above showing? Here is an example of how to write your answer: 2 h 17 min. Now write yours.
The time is 7 h 41 min
